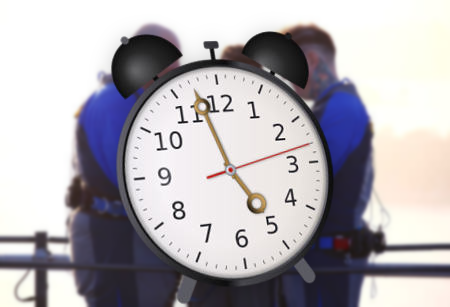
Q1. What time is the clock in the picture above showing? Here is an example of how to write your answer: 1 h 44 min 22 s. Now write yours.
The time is 4 h 57 min 13 s
